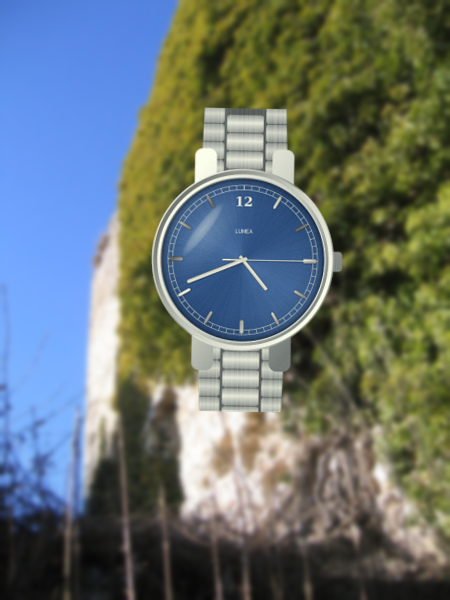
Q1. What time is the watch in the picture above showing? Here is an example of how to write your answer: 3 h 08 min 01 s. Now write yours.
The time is 4 h 41 min 15 s
